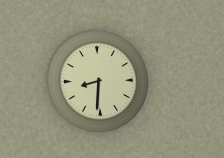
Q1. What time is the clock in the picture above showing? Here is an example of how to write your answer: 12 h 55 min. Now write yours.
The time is 8 h 31 min
